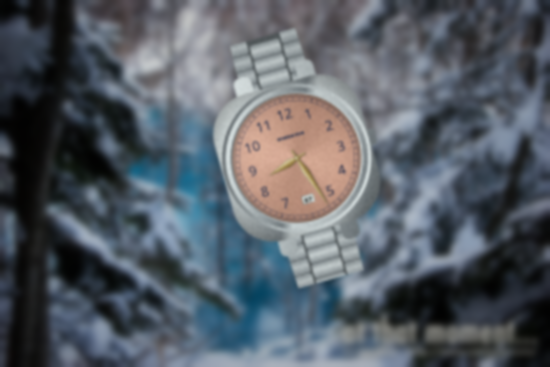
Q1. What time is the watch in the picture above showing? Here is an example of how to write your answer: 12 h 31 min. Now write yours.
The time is 8 h 27 min
